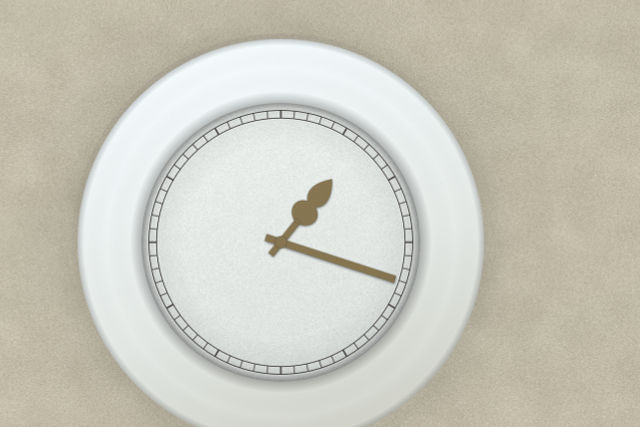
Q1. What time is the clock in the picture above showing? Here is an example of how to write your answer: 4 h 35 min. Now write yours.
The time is 1 h 18 min
